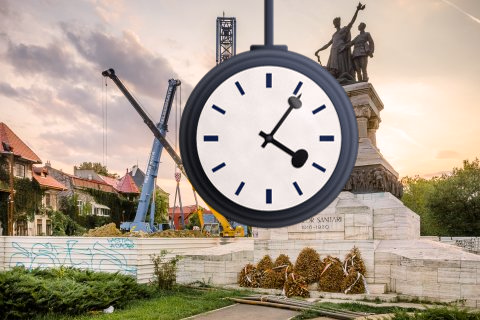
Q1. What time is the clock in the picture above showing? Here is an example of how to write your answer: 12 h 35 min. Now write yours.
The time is 4 h 06 min
